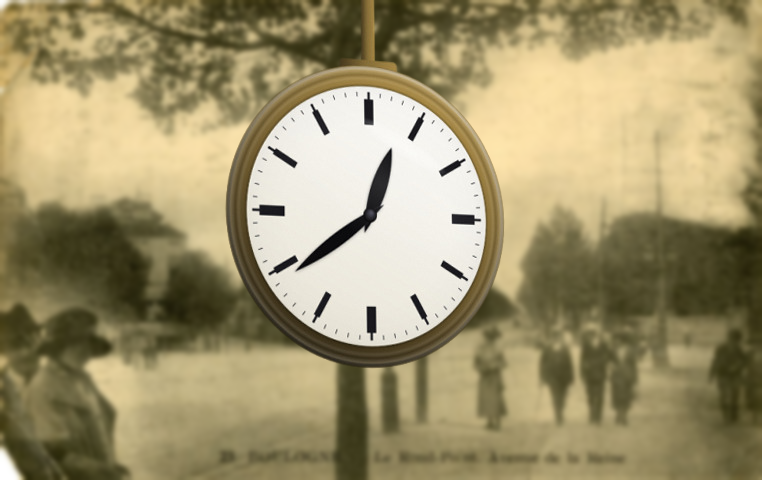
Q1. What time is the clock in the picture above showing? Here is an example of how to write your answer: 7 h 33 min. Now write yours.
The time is 12 h 39 min
